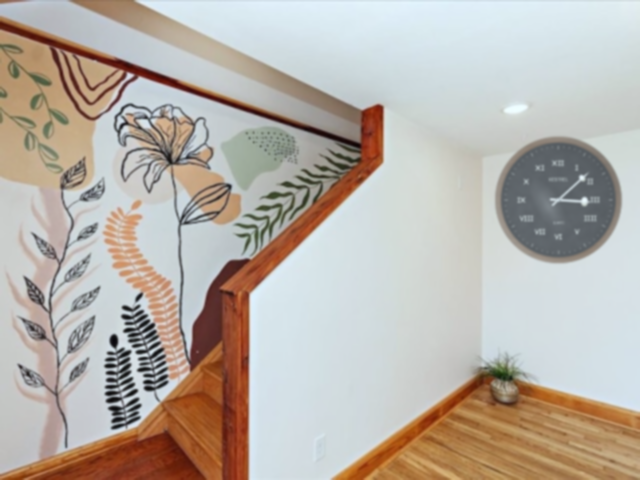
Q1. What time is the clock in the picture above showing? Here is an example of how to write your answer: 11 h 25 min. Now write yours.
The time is 3 h 08 min
